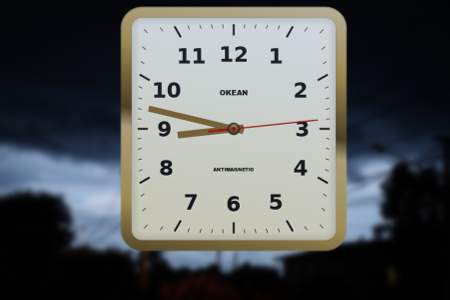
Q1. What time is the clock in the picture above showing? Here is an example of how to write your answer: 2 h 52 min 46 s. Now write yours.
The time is 8 h 47 min 14 s
